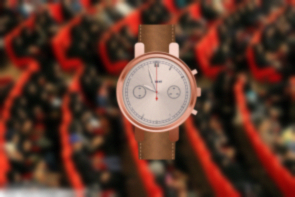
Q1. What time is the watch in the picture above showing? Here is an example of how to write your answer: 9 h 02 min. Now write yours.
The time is 9 h 57 min
